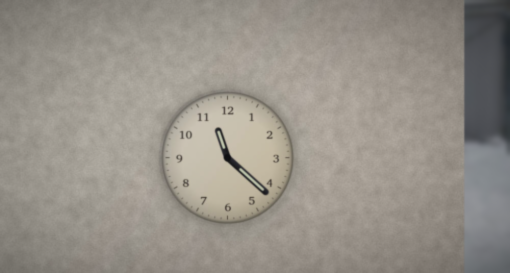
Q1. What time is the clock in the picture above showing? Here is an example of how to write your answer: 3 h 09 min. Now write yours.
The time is 11 h 22 min
